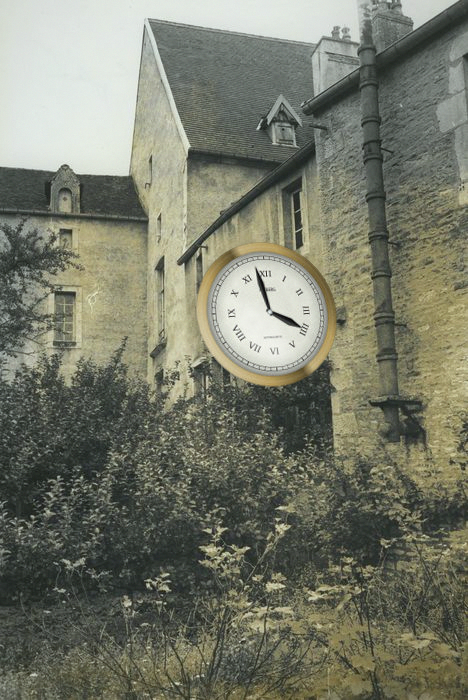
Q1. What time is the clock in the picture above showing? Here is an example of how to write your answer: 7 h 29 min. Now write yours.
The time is 3 h 58 min
